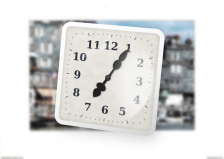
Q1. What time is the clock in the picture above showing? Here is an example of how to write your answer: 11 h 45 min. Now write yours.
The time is 7 h 05 min
